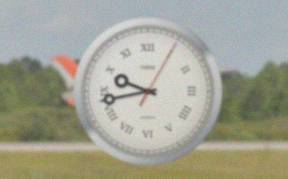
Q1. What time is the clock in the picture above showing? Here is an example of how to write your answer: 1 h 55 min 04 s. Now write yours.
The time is 9 h 43 min 05 s
